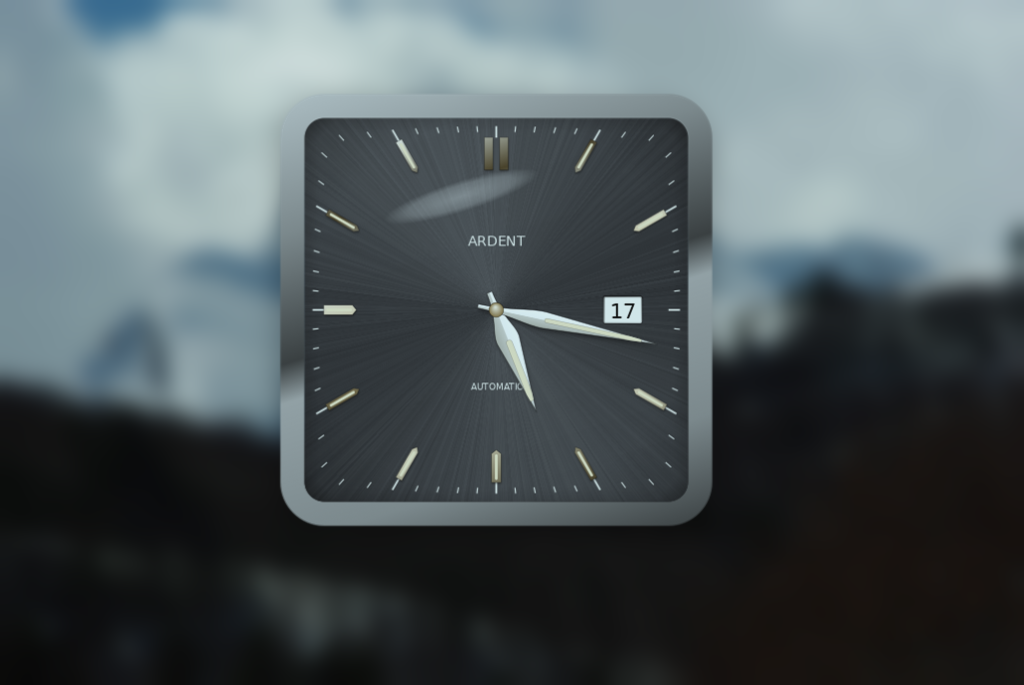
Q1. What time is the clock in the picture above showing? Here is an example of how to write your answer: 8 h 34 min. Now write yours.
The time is 5 h 17 min
